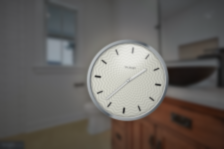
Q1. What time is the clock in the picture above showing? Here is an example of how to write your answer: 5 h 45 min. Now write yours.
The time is 1 h 37 min
